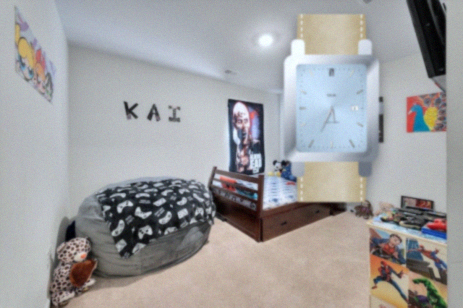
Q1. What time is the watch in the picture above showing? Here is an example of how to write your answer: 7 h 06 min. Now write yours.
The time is 5 h 34 min
